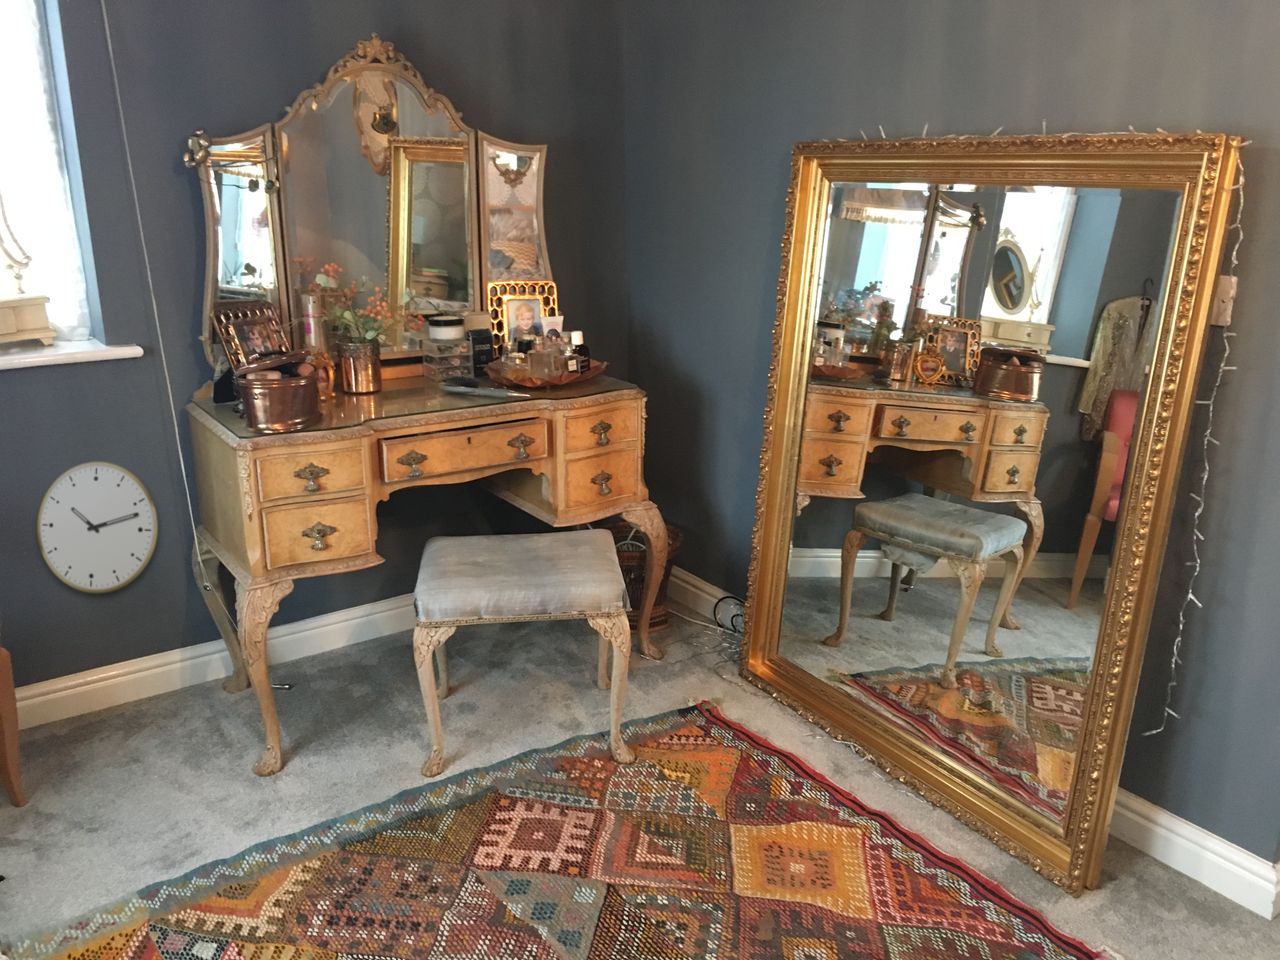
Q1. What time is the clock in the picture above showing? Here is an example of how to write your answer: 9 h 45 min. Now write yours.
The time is 10 h 12 min
